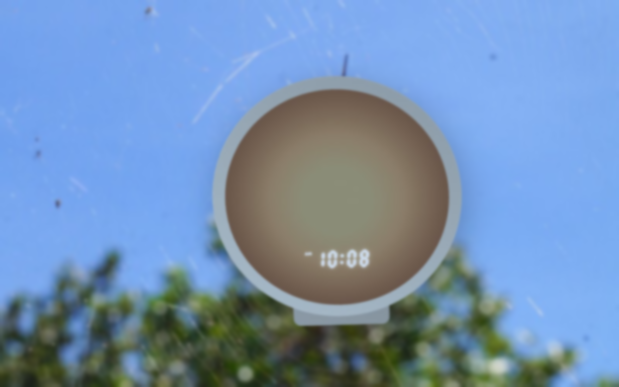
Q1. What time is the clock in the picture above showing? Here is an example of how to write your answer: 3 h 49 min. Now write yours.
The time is 10 h 08 min
